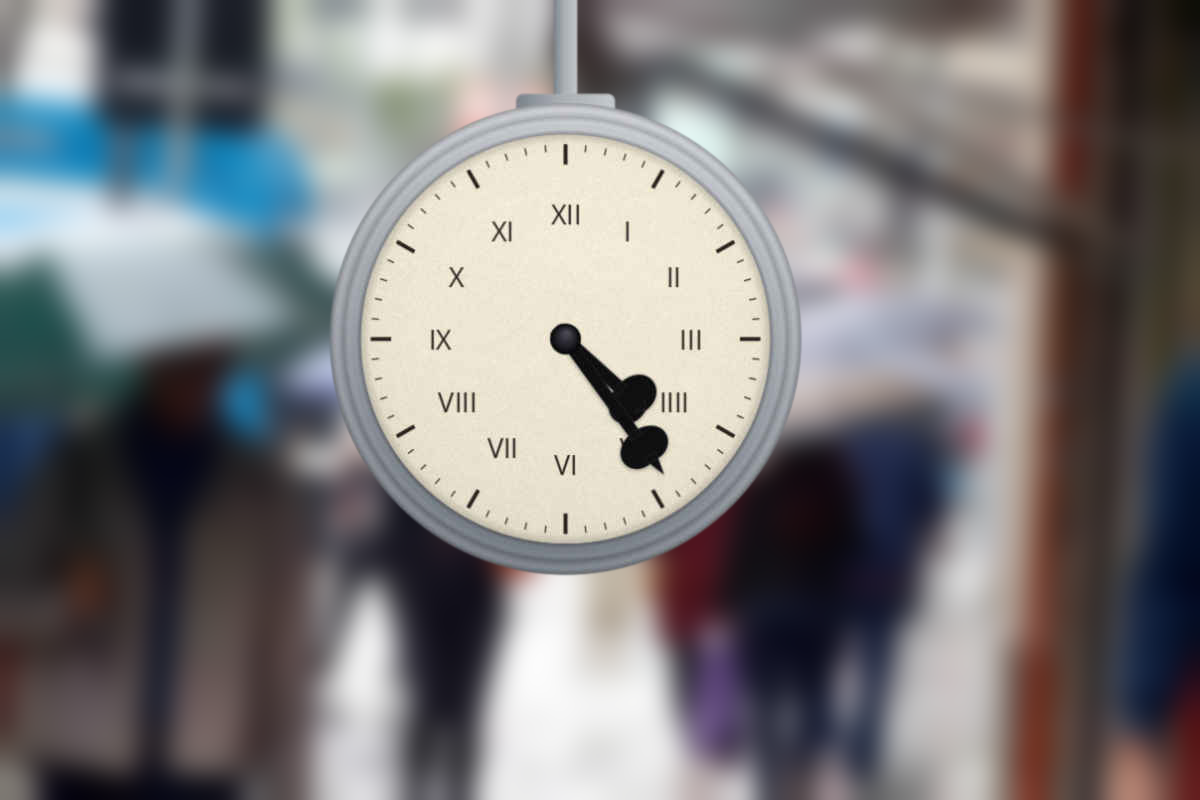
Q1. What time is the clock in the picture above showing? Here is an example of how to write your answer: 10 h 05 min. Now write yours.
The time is 4 h 24 min
